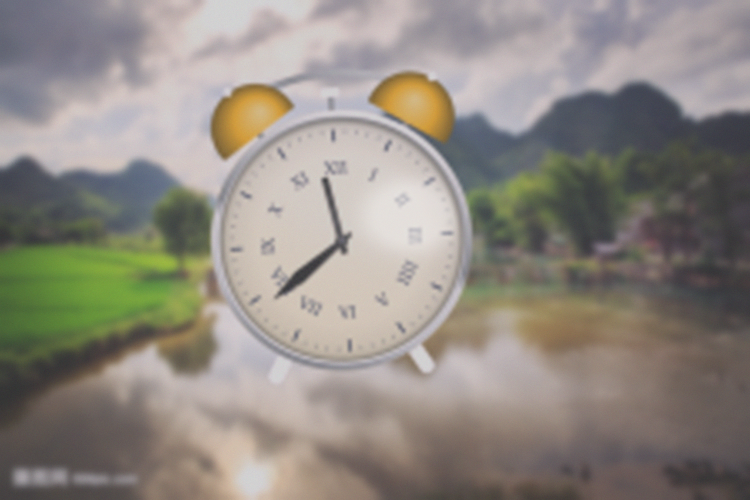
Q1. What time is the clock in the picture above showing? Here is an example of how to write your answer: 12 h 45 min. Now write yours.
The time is 11 h 39 min
